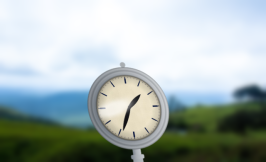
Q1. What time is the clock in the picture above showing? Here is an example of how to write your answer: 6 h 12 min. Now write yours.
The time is 1 h 34 min
